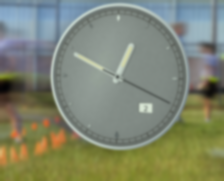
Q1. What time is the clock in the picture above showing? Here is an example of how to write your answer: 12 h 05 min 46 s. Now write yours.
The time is 12 h 49 min 19 s
